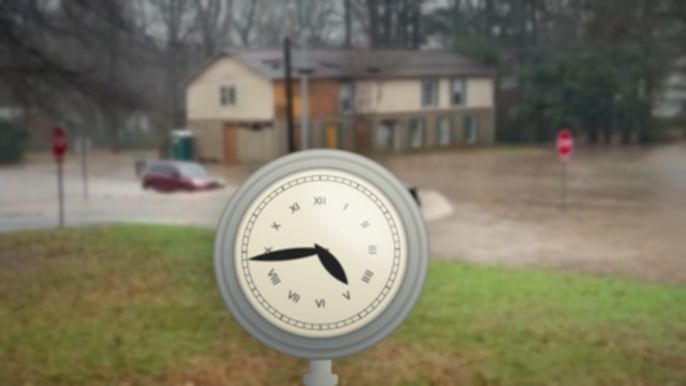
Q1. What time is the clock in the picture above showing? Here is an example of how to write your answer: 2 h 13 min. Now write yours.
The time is 4 h 44 min
